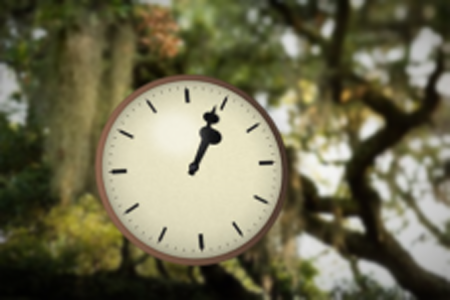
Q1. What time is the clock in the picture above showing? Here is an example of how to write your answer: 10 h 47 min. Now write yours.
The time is 1 h 04 min
